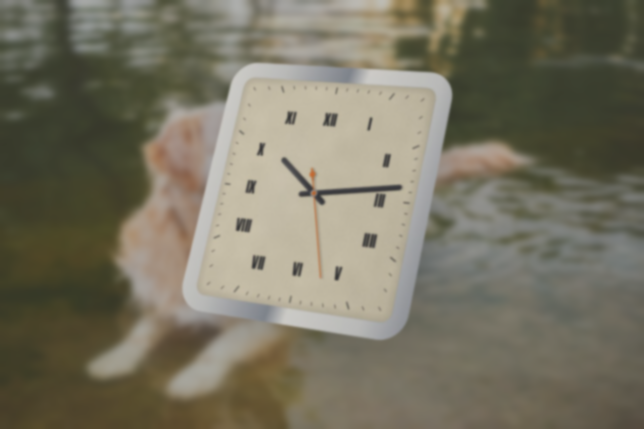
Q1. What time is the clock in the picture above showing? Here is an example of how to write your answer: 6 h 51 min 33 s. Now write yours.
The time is 10 h 13 min 27 s
